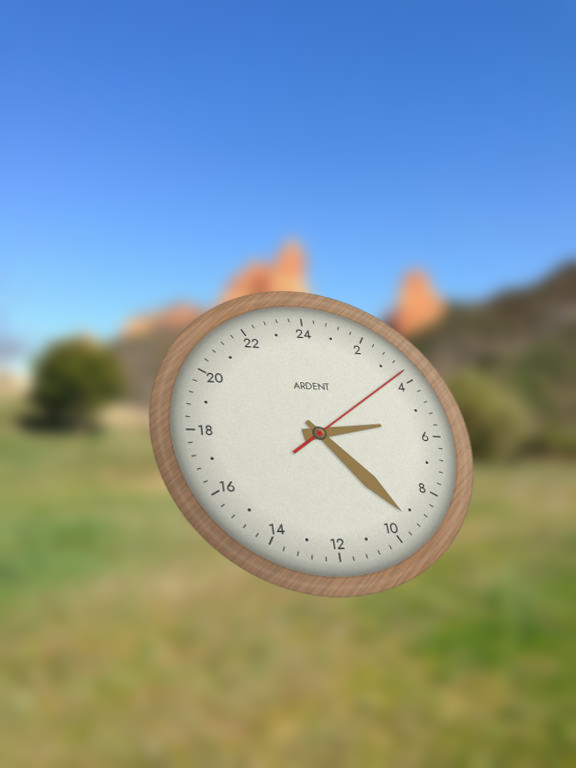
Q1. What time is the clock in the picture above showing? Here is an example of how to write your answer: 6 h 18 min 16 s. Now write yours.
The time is 5 h 23 min 09 s
